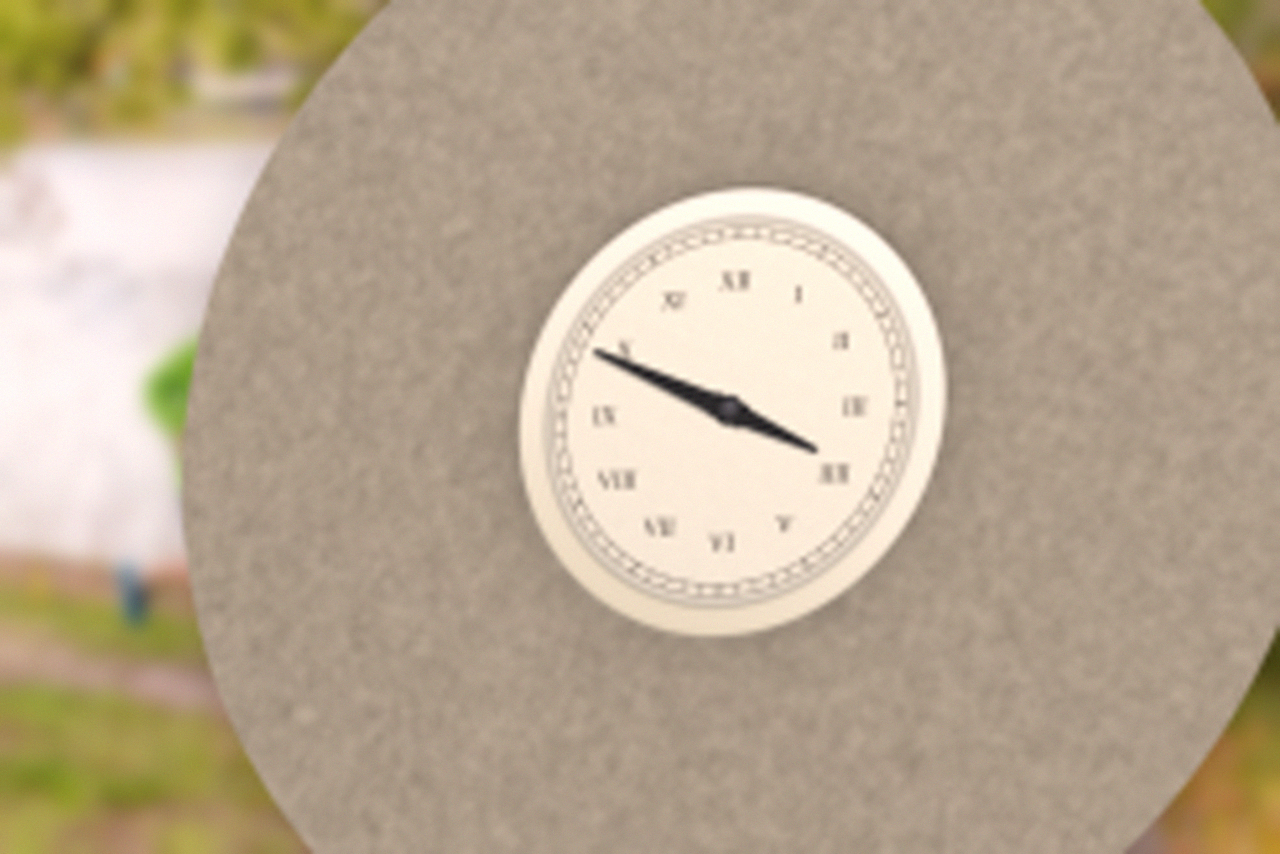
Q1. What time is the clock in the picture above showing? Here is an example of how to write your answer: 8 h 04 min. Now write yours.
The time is 3 h 49 min
